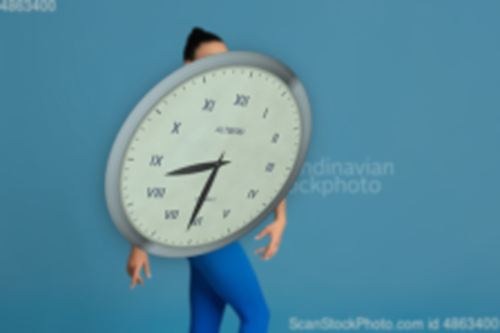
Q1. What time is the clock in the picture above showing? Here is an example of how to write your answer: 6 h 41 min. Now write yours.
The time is 8 h 31 min
